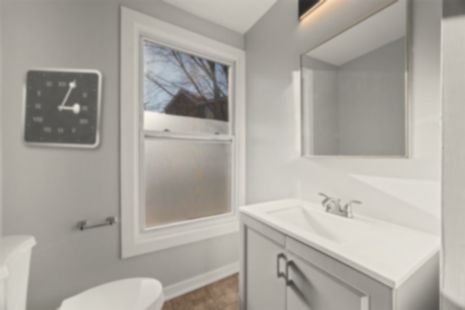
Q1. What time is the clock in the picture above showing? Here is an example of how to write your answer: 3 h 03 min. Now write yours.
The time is 3 h 04 min
